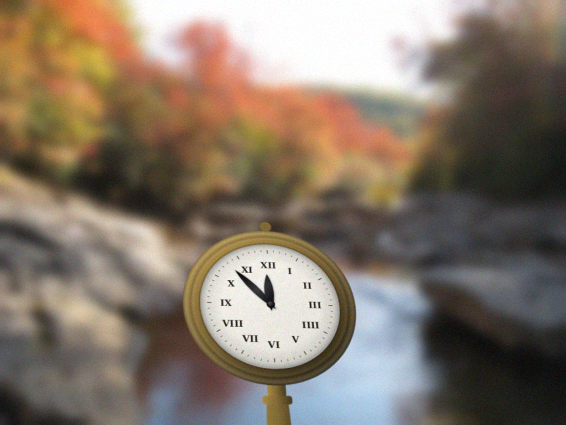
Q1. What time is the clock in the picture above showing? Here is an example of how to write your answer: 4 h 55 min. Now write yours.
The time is 11 h 53 min
